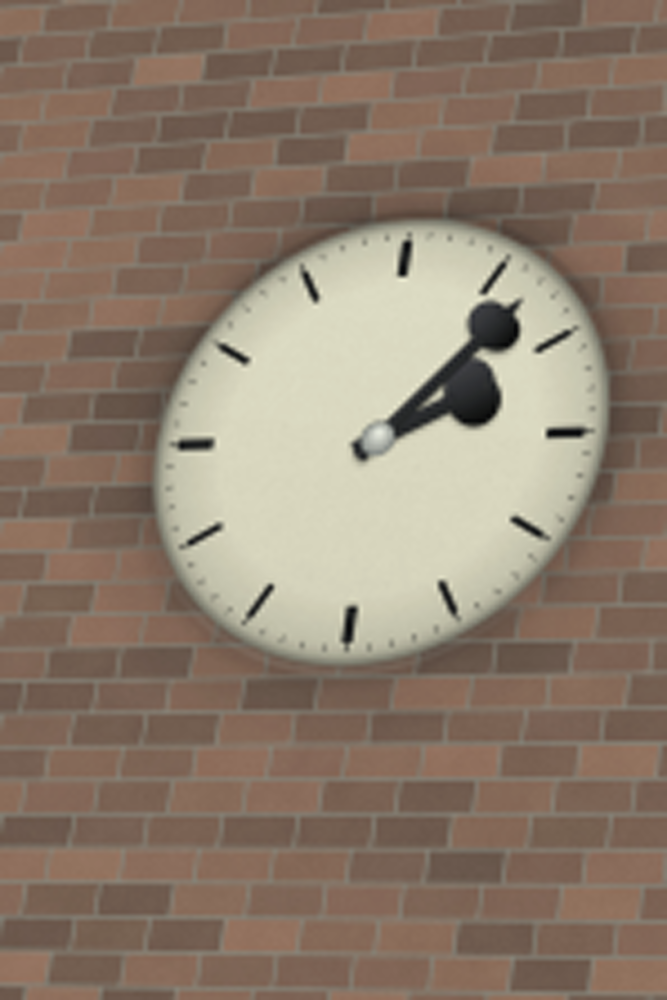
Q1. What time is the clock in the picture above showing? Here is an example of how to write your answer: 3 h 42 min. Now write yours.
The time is 2 h 07 min
